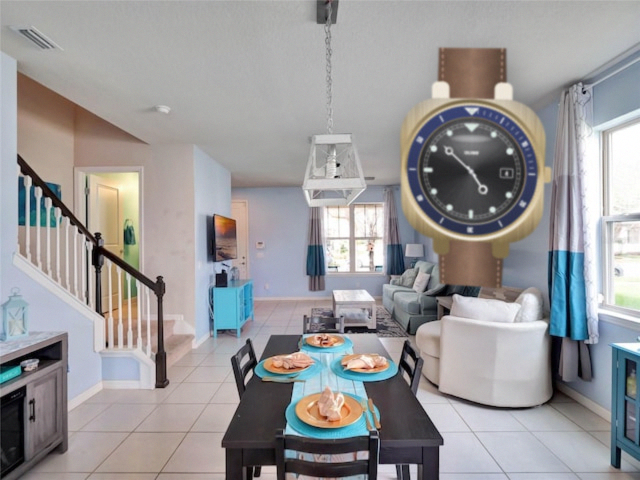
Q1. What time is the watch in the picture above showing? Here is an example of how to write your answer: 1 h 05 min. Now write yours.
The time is 4 h 52 min
